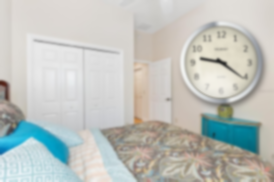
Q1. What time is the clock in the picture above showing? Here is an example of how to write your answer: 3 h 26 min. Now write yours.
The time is 9 h 21 min
